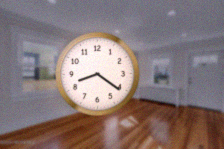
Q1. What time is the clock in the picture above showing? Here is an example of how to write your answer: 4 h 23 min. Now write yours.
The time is 8 h 21 min
